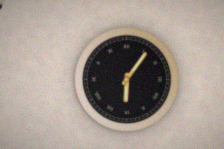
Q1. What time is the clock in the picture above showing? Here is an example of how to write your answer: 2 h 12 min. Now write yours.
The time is 6 h 06 min
